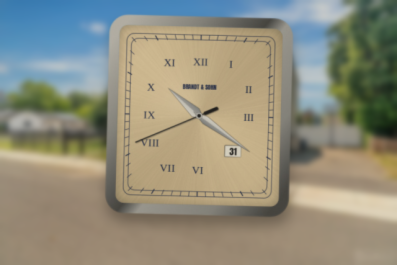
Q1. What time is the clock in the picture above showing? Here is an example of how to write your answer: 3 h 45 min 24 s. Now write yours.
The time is 10 h 20 min 41 s
